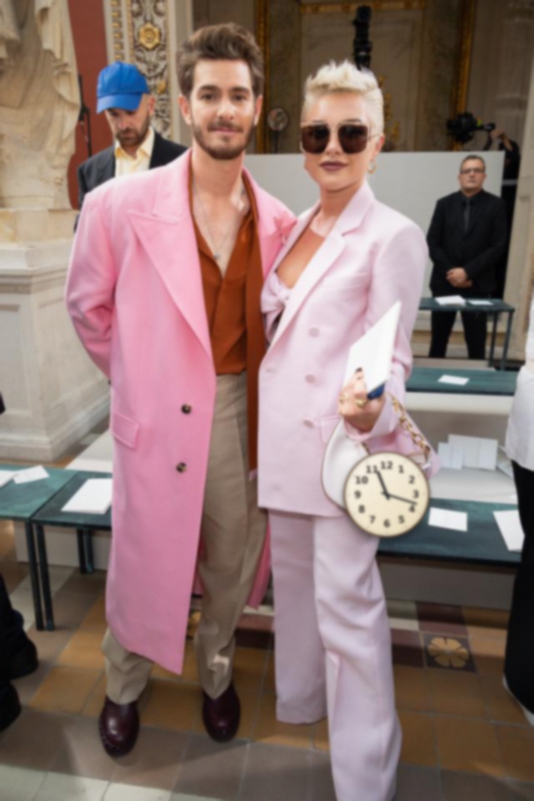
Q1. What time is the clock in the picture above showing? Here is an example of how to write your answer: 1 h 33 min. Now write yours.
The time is 11 h 18 min
